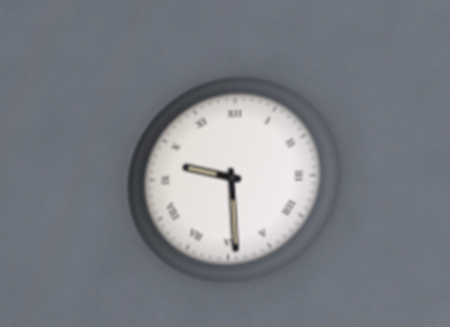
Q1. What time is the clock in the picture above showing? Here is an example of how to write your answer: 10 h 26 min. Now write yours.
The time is 9 h 29 min
